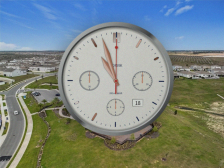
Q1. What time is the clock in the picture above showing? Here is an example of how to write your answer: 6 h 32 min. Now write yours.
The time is 10 h 57 min
